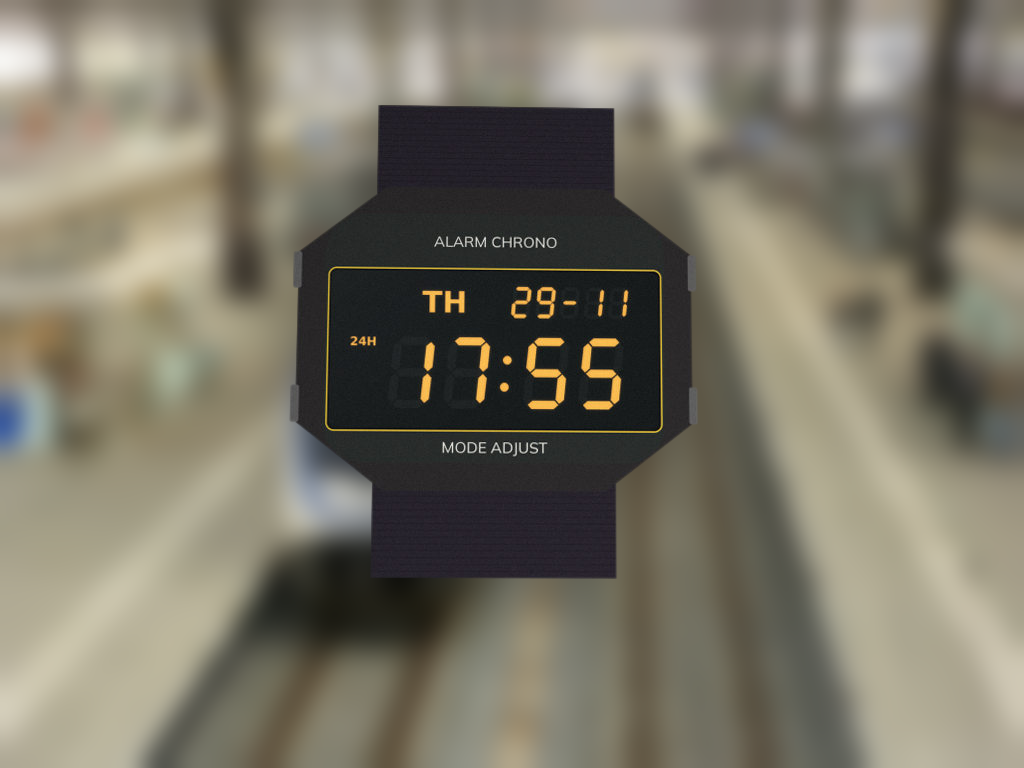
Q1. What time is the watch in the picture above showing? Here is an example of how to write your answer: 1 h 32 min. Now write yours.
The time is 17 h 55 min
